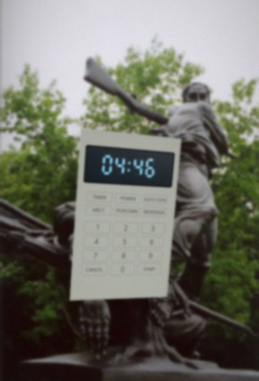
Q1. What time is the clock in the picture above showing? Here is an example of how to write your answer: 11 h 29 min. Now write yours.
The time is 4 h 46 min
